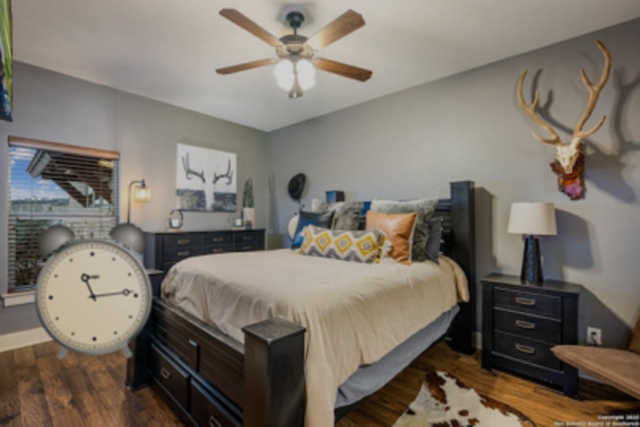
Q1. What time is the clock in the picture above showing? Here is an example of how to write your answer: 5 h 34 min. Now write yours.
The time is 11 h 14 min
